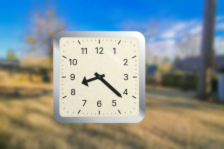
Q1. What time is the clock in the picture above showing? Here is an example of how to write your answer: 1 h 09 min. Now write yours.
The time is 8 h 22 min
